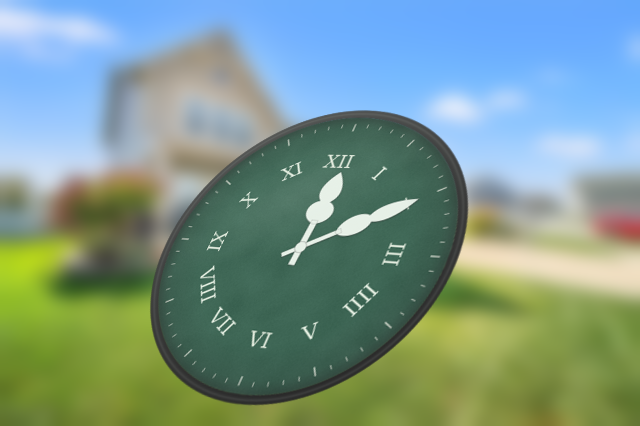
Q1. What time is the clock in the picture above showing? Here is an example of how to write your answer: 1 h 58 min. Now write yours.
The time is 12 h 10 min
